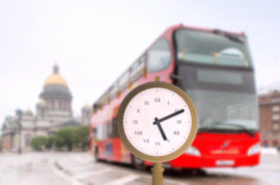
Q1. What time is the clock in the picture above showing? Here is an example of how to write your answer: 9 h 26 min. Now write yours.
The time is 5 h 11 min
